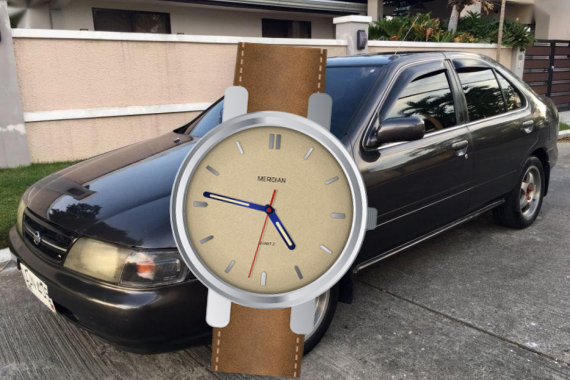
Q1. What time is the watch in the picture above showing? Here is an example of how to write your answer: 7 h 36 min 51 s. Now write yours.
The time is 4 h 46 min 32 s
